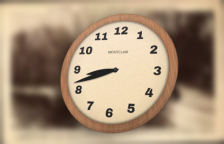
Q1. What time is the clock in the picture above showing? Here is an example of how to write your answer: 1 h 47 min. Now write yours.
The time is 8 h 42 min
